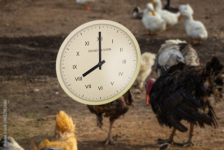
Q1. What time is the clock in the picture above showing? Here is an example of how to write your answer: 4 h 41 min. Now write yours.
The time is 8 h 00 min
